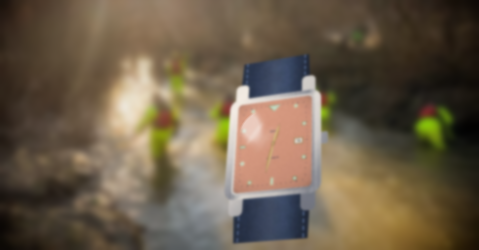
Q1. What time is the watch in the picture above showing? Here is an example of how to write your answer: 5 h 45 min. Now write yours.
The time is 12 h 32 min
